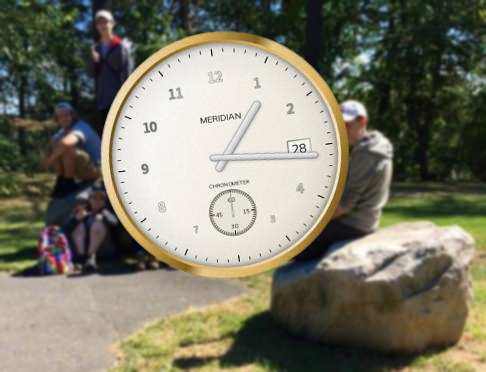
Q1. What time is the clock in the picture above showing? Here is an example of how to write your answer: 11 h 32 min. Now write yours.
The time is 1 h 16 min
